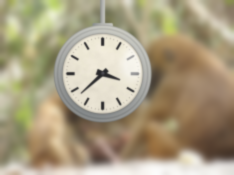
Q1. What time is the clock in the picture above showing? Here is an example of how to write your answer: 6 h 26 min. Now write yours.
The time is 3 h 38 min
